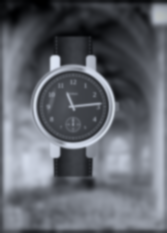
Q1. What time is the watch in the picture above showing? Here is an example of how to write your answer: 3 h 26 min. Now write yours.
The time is 11 h 14 min
